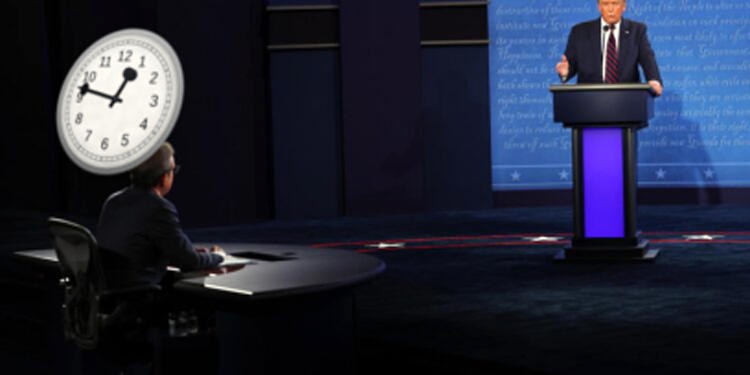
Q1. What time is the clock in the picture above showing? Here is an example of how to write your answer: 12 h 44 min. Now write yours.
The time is 12 h 47 min
